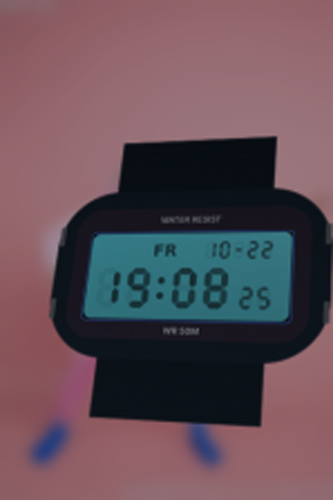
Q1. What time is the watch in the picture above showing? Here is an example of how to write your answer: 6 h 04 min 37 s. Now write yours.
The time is 19 h 08 min 25 s
